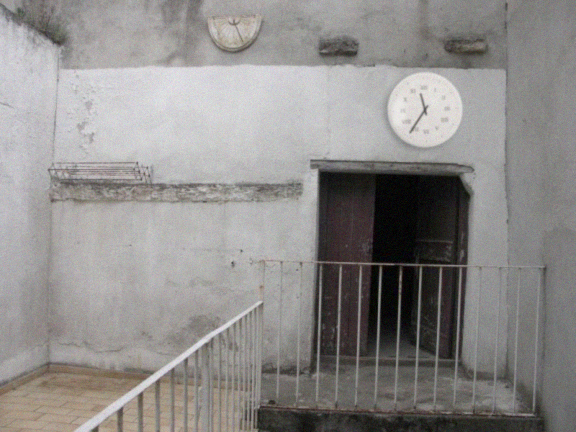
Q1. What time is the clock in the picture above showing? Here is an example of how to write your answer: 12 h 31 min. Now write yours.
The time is 11 h 36 min
